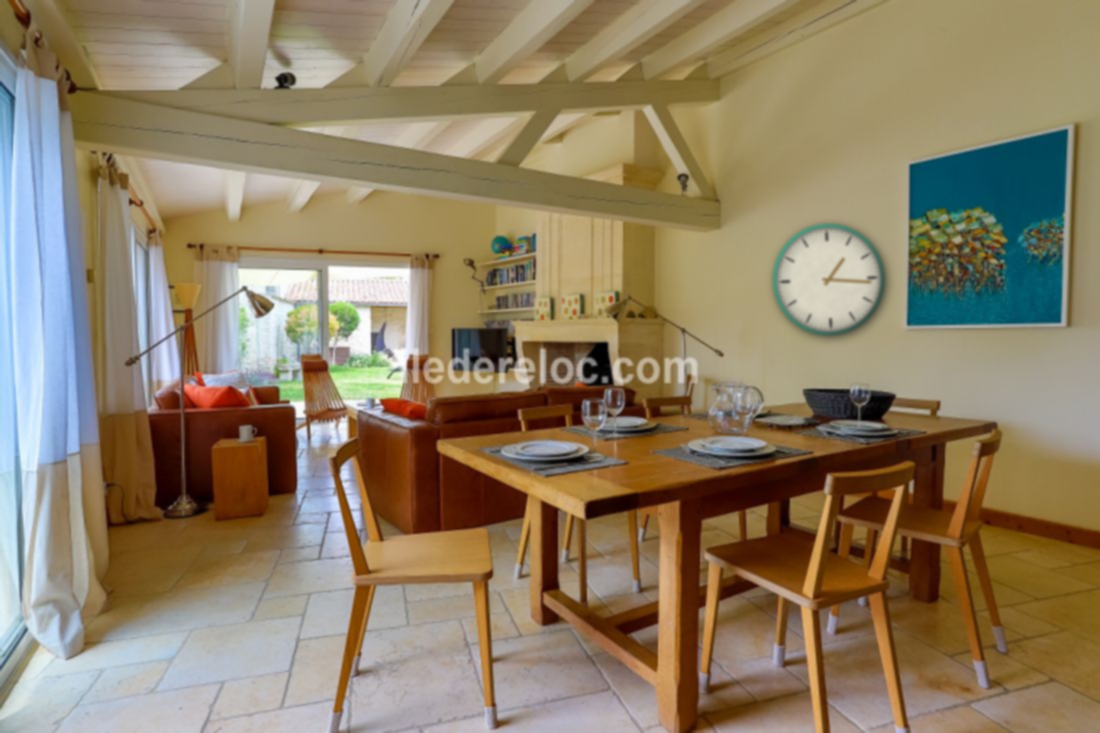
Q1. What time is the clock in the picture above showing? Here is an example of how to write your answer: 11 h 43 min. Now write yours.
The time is 1 h 16 min
